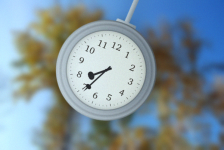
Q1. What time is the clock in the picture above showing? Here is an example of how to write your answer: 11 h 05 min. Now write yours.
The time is 7 h 34 min
